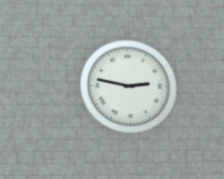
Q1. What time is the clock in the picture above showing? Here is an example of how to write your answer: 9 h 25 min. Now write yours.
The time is 2 h 47 min
